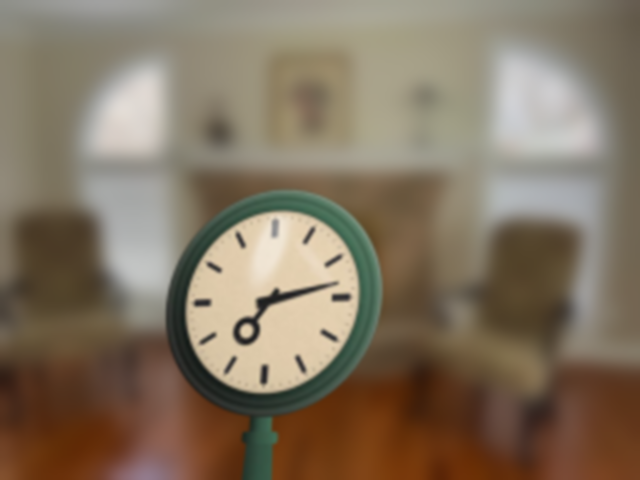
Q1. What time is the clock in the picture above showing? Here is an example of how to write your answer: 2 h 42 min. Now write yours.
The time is 7 h 13 min
